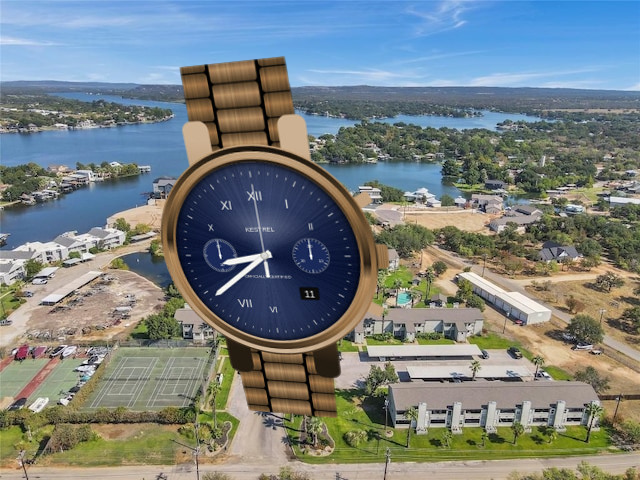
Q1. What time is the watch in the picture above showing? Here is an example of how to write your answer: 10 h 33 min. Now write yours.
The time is 8 h 39 min
